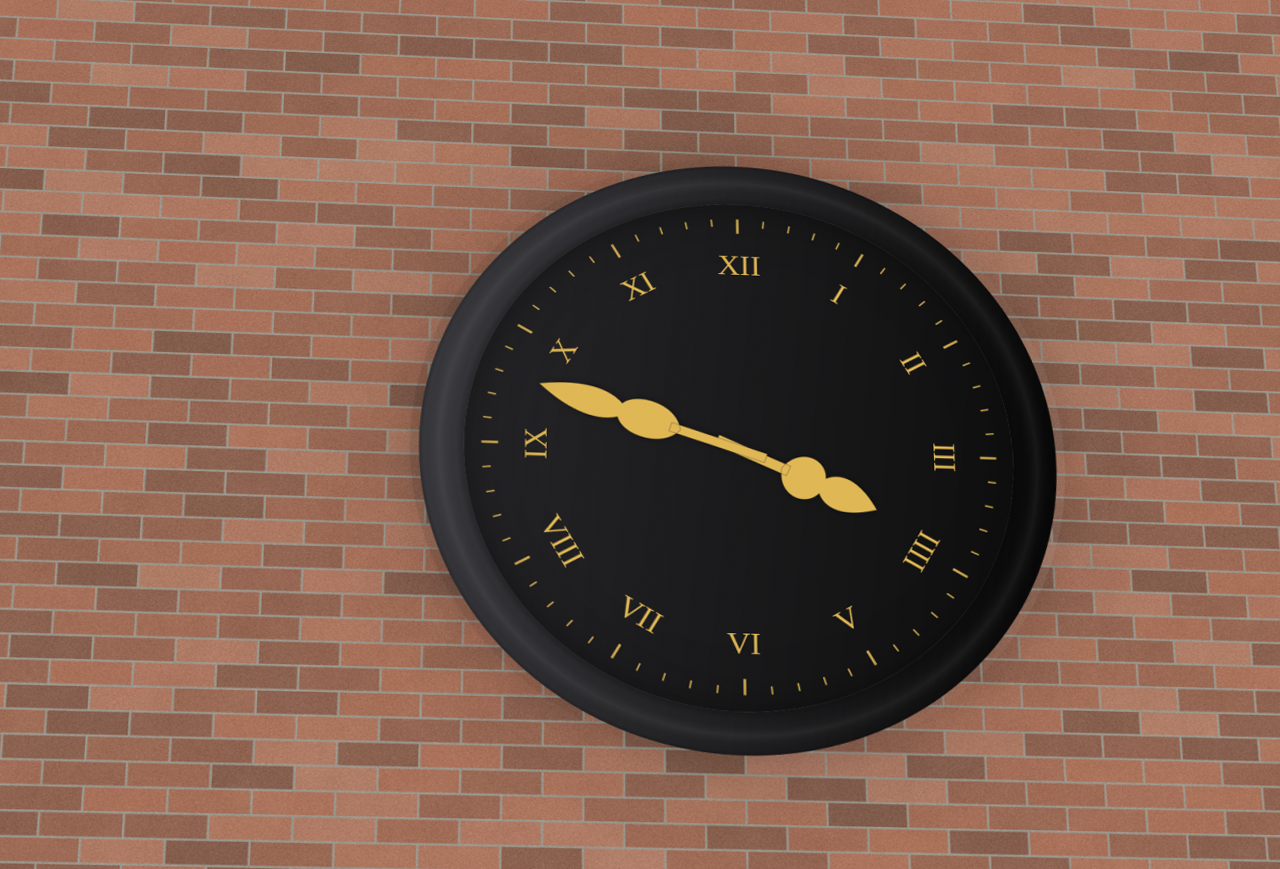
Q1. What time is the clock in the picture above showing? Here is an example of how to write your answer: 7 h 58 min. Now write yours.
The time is 3 h 48 min
